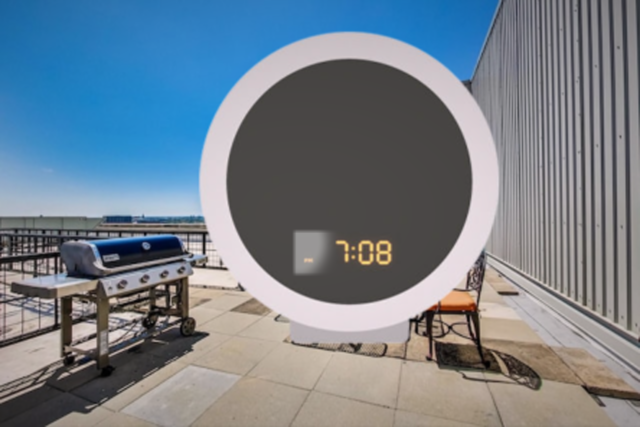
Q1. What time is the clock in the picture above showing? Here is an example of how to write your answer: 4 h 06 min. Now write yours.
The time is 7 h 08 min
